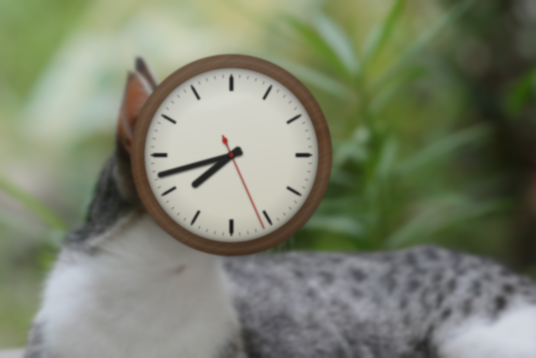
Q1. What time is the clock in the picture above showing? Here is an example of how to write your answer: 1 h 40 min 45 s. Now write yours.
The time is 7 h 42 min 26 s
